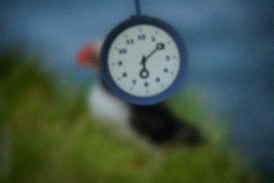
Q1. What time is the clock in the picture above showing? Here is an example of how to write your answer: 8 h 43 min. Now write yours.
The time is 6 h 09 min
